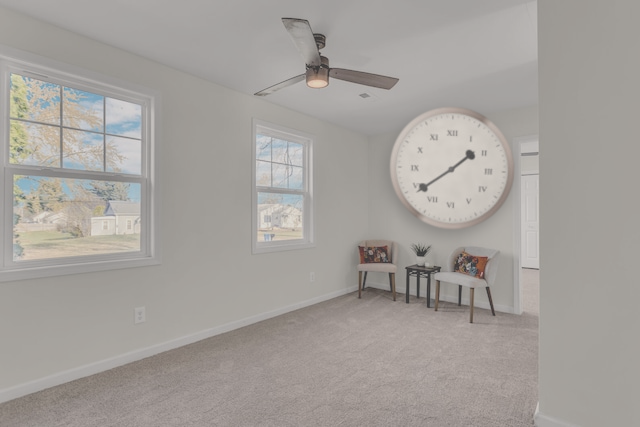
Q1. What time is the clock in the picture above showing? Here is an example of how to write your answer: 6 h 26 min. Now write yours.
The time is 1 h 39 min
